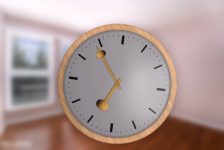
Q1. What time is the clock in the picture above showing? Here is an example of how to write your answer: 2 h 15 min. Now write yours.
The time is 6 h 54 min
